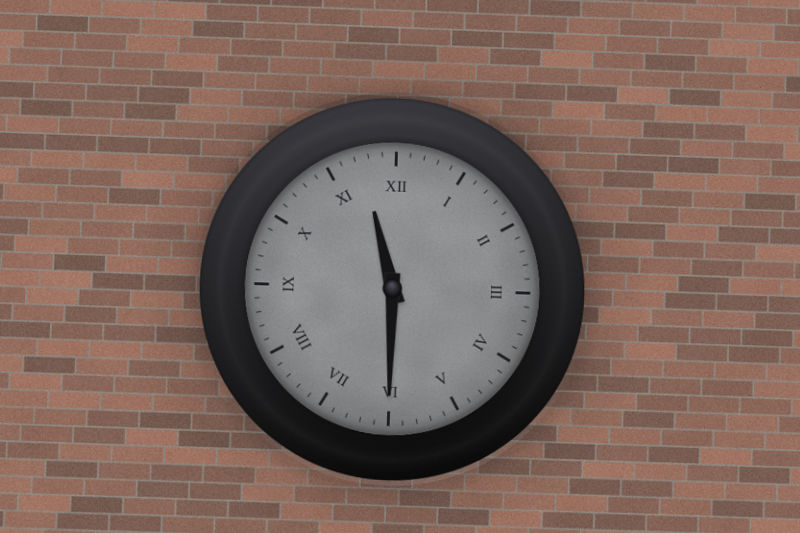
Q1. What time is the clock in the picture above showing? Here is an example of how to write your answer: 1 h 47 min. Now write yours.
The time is 11 h 30 min
